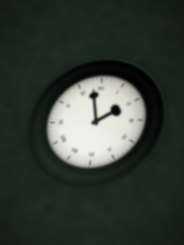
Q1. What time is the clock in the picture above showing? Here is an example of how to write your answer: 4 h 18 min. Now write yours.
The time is 1 h 58 min
